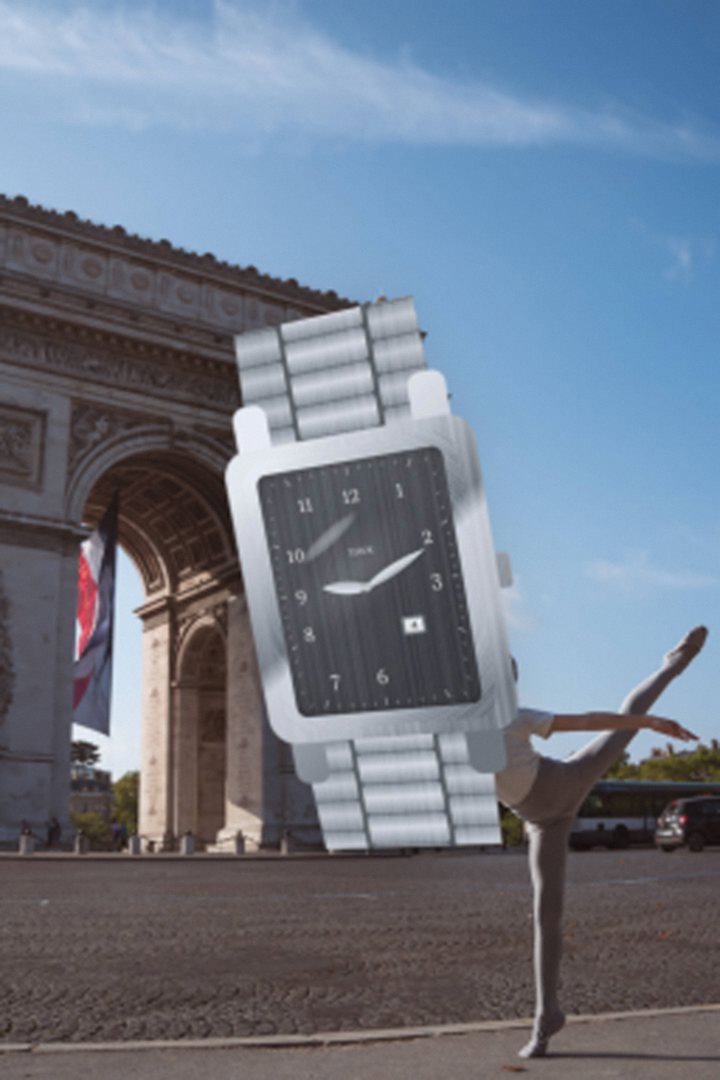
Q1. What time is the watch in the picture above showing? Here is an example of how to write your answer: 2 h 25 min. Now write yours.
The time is 9 h 11 min
